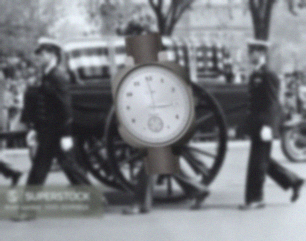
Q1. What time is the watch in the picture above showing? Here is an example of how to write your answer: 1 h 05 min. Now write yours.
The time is 2 h 59 min
